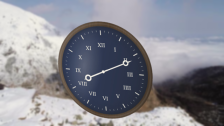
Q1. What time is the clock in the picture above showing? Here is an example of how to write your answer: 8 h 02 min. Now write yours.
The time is 8 h 11 min
